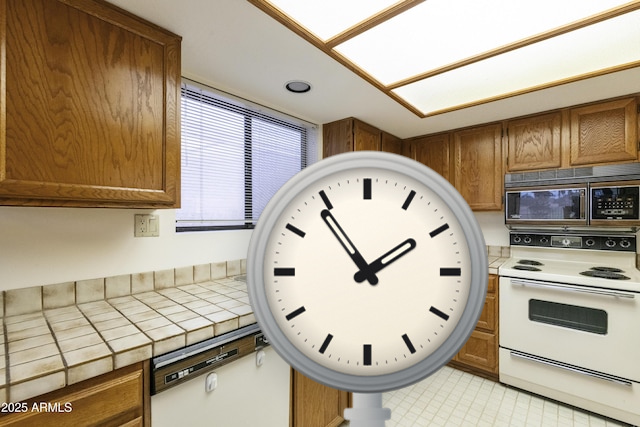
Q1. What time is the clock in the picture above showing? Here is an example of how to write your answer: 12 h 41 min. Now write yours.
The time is 1 h 54 min
